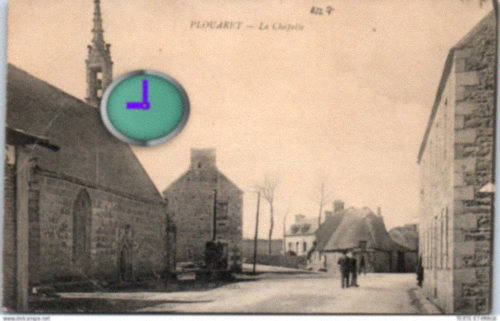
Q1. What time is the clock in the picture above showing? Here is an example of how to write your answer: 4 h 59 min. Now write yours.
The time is 9 h 00 min
